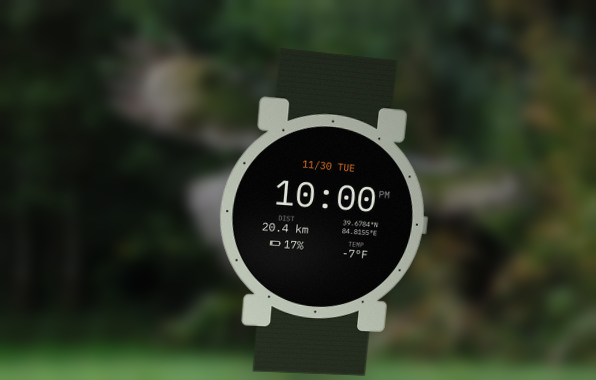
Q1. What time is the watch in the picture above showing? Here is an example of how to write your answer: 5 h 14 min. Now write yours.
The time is 10 h 00 min
